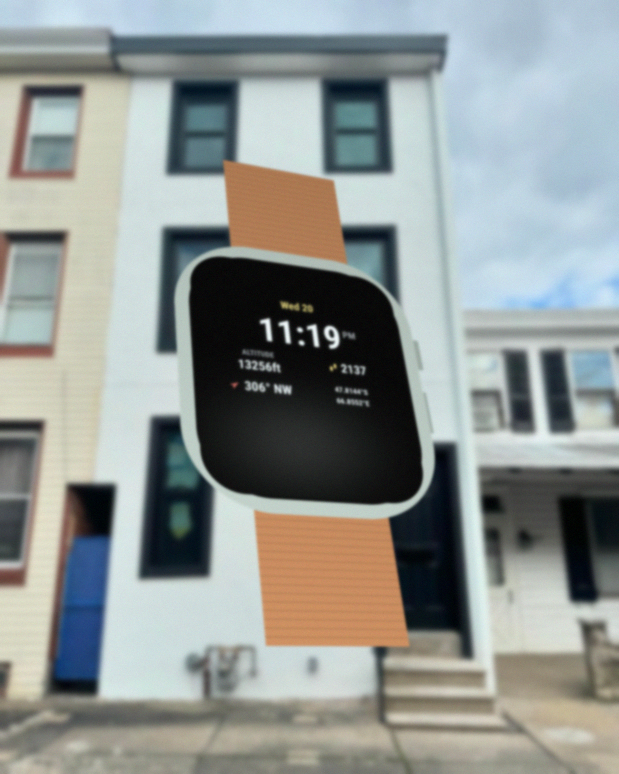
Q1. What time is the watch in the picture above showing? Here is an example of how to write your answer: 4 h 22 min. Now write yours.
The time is 11 h 19 min
